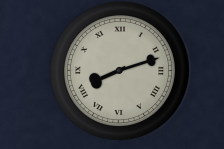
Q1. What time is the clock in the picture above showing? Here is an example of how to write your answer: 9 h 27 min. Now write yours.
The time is 8 h 12 min
